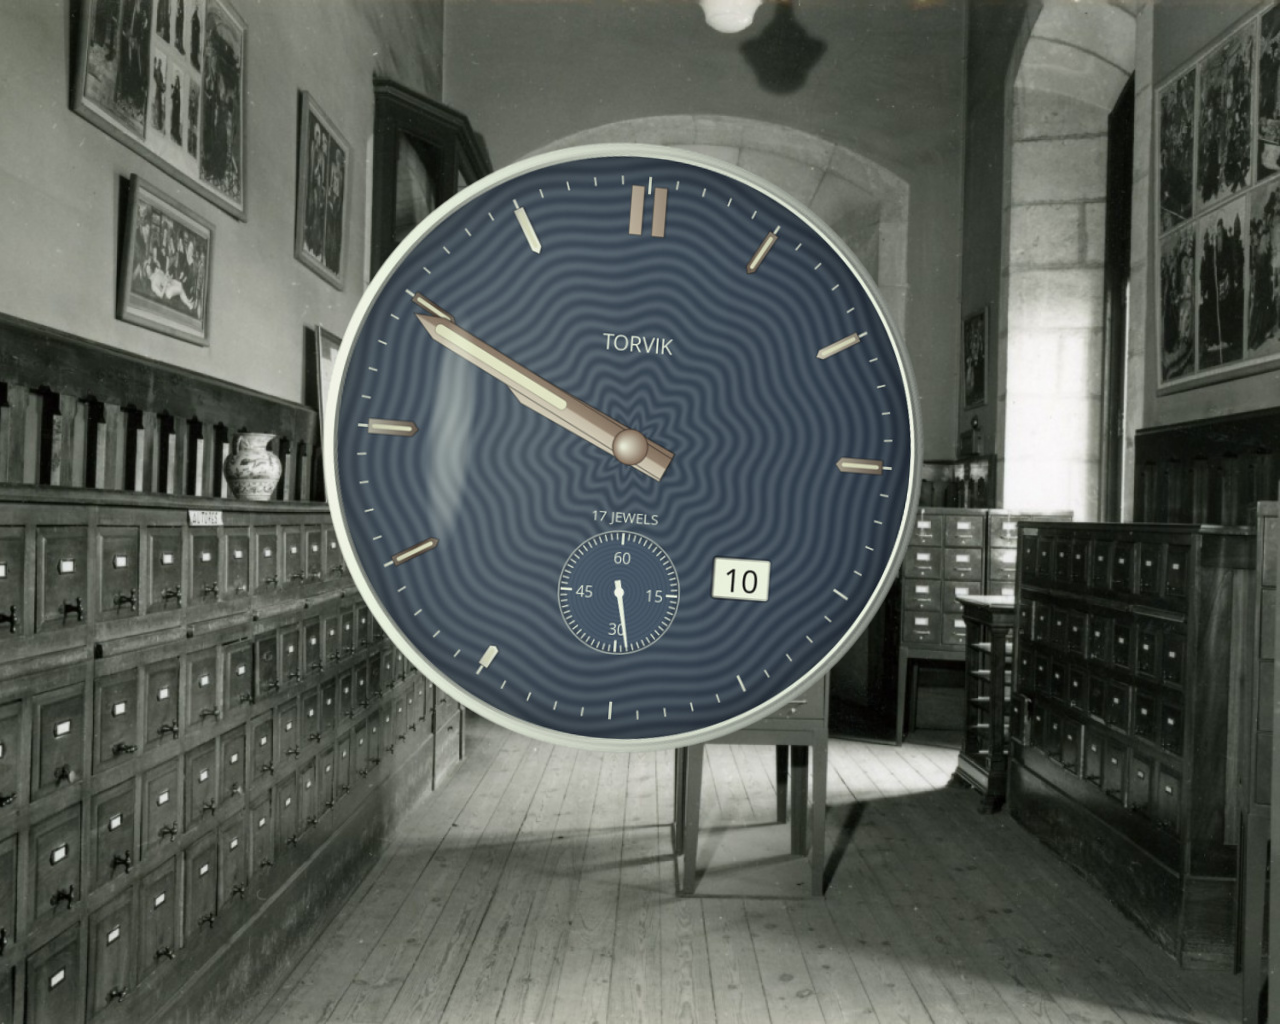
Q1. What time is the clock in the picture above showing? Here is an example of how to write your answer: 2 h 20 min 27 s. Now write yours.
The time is 9 h 49 min 28 s
